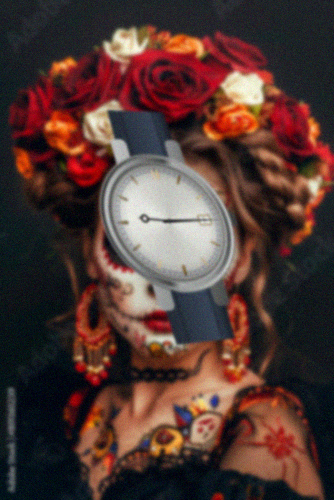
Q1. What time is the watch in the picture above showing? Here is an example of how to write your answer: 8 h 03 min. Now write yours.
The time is 9 h 15 min
